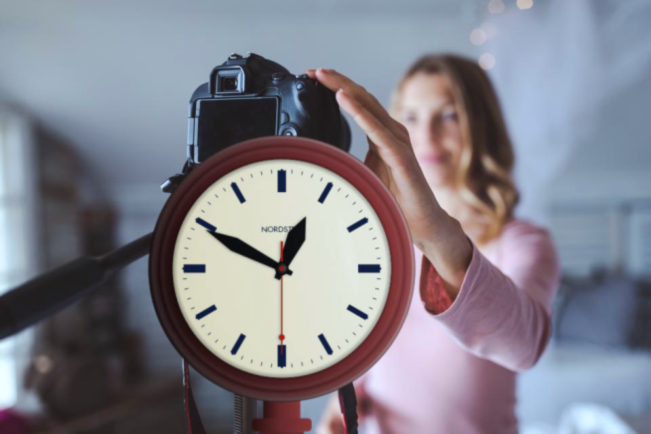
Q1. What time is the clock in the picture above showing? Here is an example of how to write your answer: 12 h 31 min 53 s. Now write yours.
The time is 12 h 49 min 30 s
